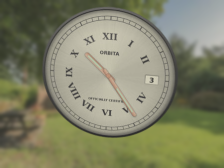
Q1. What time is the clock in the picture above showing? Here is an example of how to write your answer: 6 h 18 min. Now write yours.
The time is 10 h 24 min
